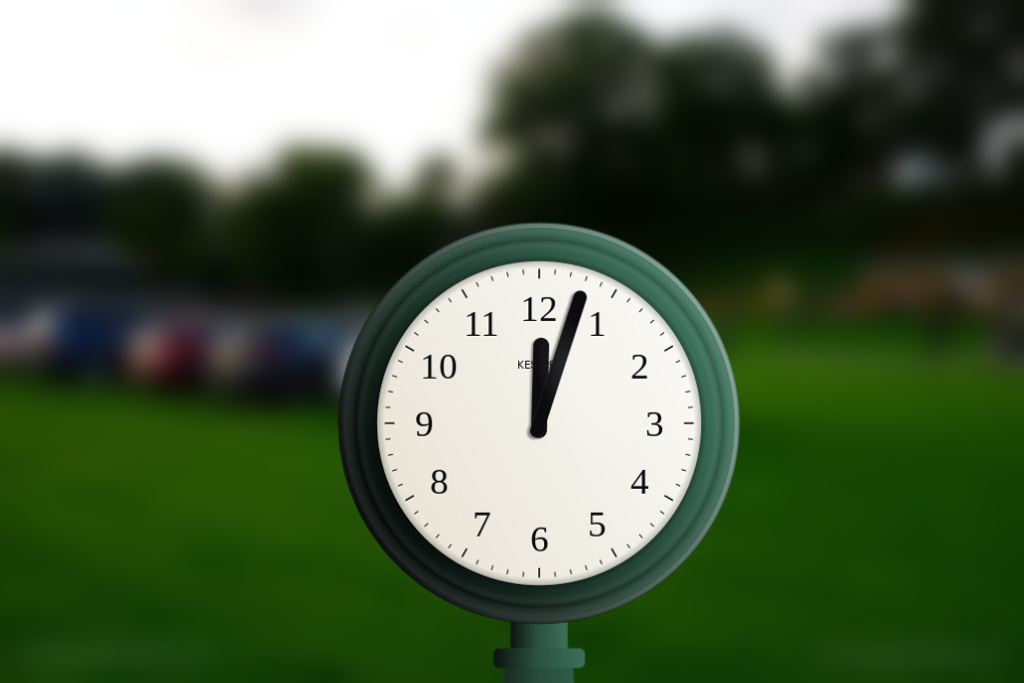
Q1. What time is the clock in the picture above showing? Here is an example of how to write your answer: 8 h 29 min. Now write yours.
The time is 12 h 03 min
